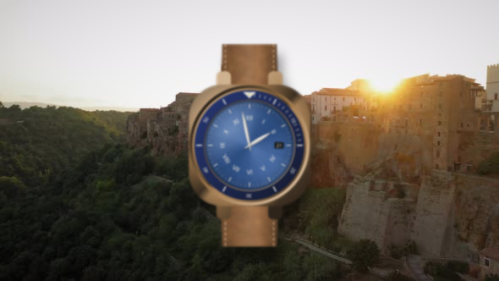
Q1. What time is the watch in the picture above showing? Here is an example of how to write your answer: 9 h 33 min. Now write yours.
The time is 1 h 58 min
